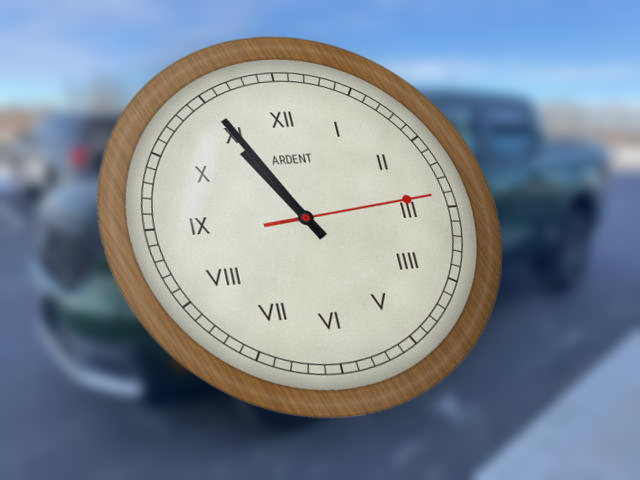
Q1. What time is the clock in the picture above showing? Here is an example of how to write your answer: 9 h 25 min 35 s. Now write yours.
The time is 10 h 55 min 14 s
